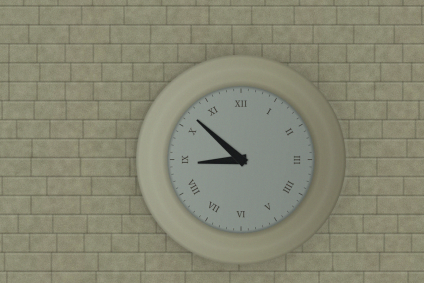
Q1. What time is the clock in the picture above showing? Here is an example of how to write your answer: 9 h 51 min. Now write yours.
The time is 8 h 52 min
